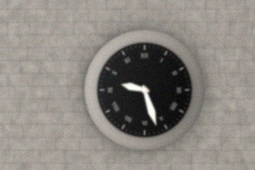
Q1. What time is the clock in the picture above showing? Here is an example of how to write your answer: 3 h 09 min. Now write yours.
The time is 9 h 27 min
